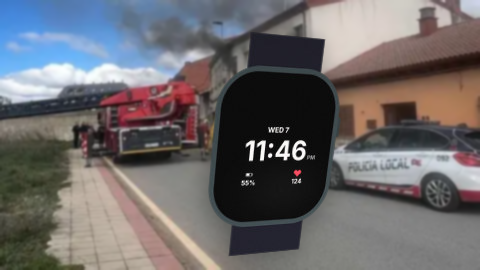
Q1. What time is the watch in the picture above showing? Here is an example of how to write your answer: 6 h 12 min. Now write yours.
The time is 11 h 46 min
